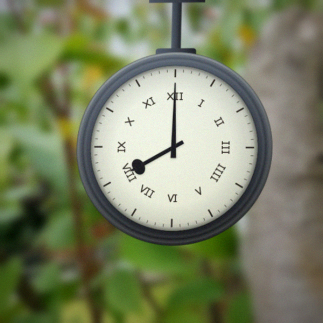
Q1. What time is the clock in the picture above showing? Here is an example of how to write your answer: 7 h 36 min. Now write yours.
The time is 8 h 00 min
